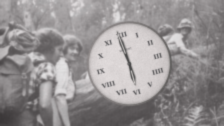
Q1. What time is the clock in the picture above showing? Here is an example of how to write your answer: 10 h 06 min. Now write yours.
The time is 5 h 59 min
